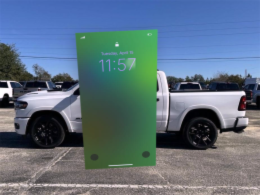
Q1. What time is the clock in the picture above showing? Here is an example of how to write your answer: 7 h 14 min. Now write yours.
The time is 11 h 57 min
